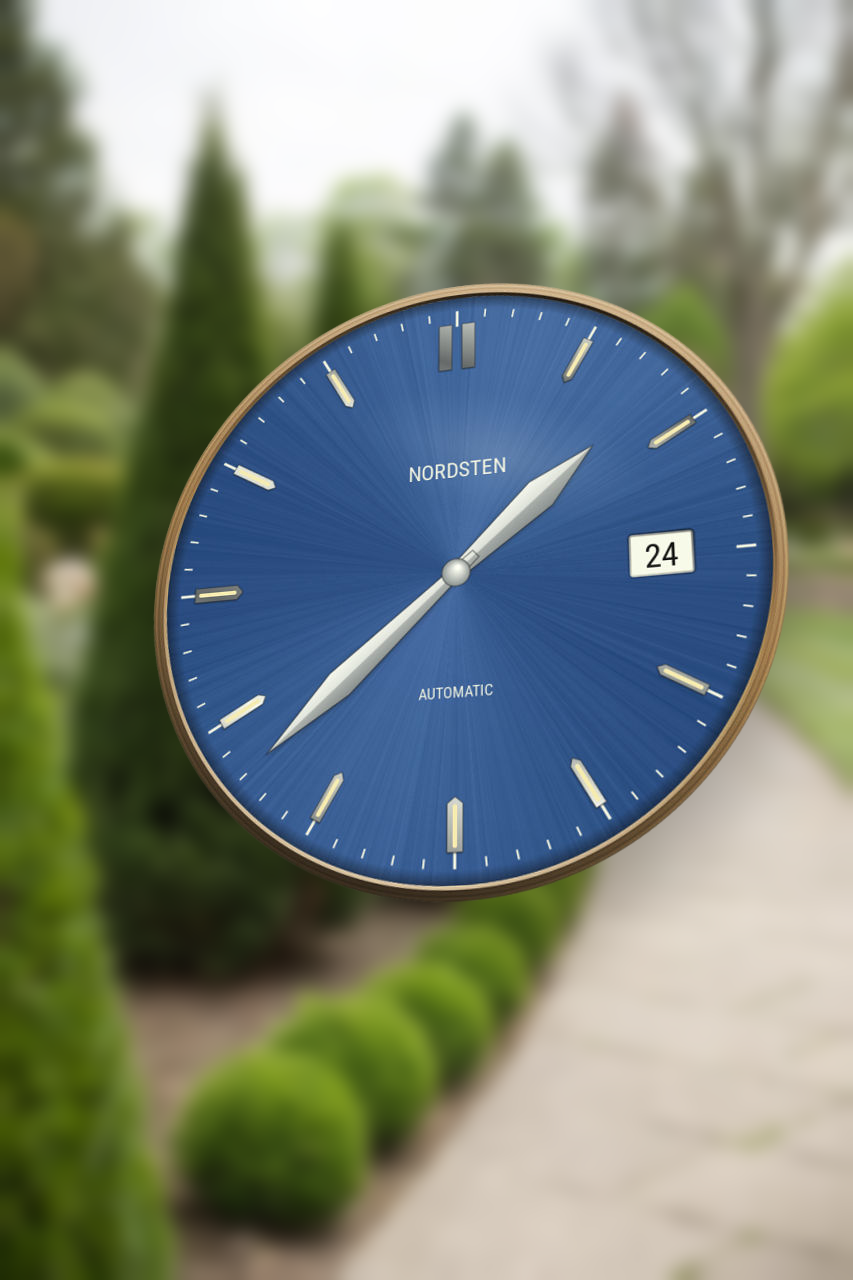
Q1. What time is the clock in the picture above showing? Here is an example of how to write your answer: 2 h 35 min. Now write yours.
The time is 1 h 38 min
